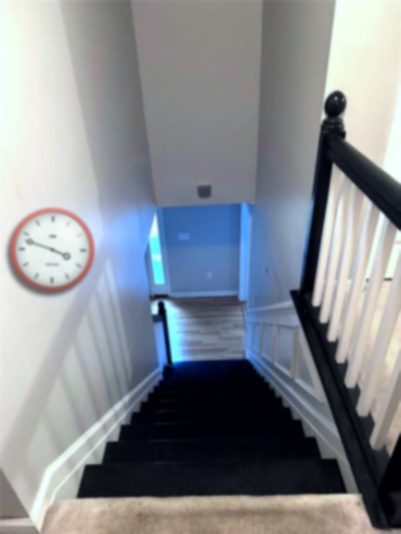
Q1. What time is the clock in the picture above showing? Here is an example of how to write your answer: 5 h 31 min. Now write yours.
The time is 3 h 48 min
